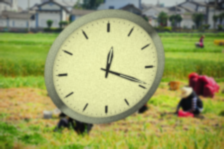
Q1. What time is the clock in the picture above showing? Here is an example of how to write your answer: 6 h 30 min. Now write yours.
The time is 12 h 19 min
